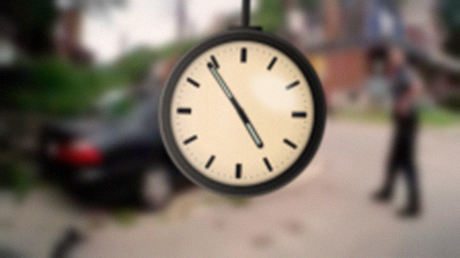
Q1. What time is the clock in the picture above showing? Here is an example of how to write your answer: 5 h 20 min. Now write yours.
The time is 4 h 54 min
